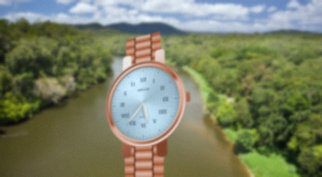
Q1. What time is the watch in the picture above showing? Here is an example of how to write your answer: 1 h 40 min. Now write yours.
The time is 5 h 37 min
